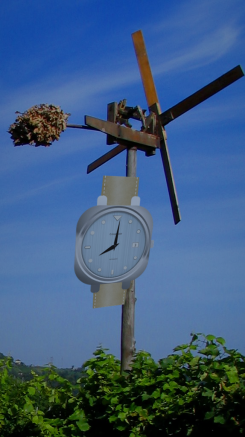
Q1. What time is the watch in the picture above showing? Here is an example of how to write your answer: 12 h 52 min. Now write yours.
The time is 8 h 01 min
